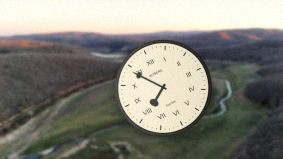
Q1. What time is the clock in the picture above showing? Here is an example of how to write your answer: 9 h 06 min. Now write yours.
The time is 7 h 54 min
